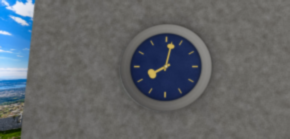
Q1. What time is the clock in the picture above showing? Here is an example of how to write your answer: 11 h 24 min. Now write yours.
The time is 8 h 02 min
